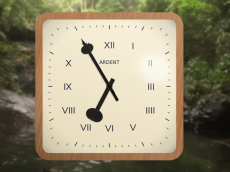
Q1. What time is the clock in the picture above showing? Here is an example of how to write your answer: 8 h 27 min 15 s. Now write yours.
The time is 6 h 54 min 55 s
